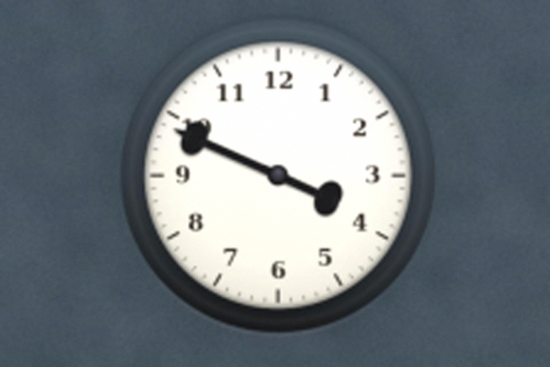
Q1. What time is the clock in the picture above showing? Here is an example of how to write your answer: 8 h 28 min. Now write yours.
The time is 3 h 49 min
